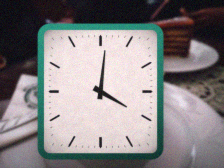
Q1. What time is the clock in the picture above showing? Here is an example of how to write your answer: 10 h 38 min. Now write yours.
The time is 4 h 01 min
